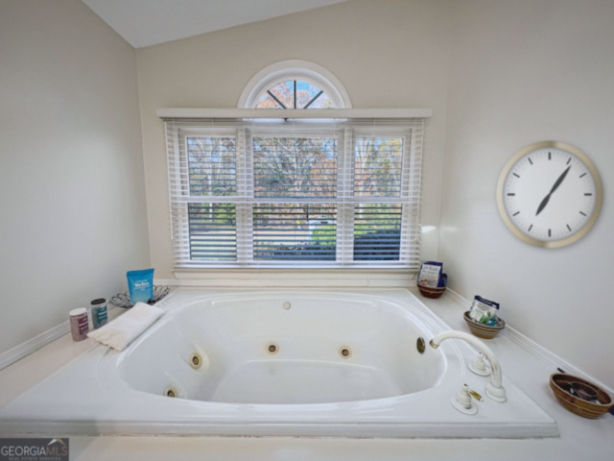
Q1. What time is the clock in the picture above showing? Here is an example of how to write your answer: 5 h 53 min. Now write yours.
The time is 7 h 06 min
